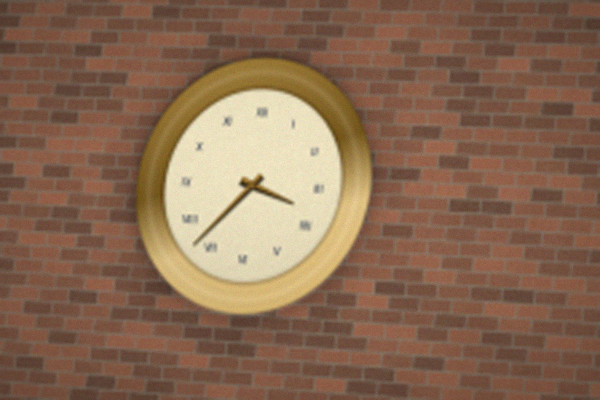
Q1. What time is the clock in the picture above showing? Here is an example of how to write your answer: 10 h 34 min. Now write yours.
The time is 3 h 37 min
